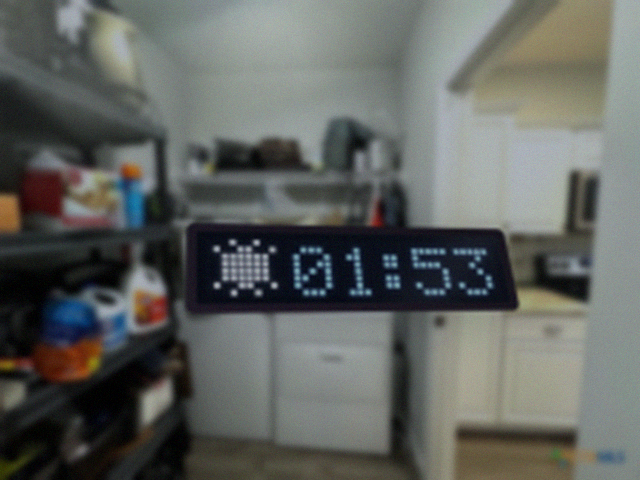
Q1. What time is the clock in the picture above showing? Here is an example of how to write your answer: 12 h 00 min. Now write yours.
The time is 1 h 53 min
